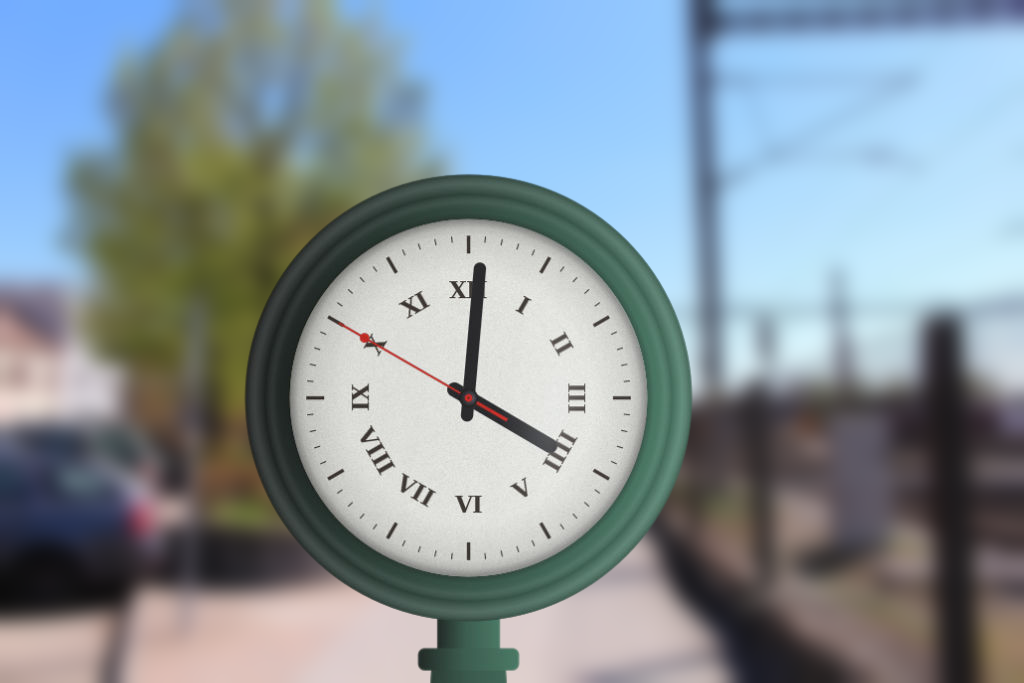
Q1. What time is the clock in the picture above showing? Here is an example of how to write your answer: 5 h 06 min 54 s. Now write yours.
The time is 4 h 00 min 50 s
